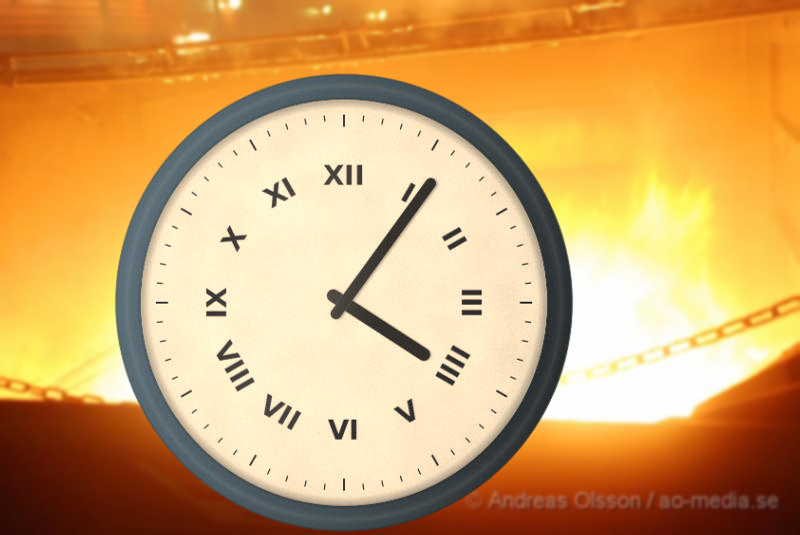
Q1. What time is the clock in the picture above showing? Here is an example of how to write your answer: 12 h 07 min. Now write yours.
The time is 4 h 06 min
